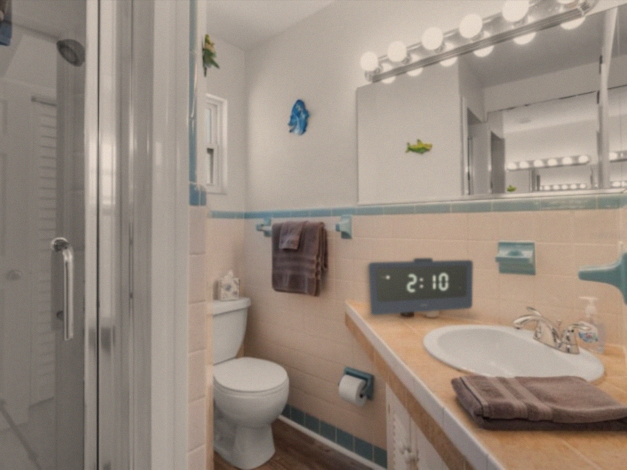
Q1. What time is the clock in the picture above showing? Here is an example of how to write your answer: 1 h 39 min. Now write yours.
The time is 2 h 10 min
